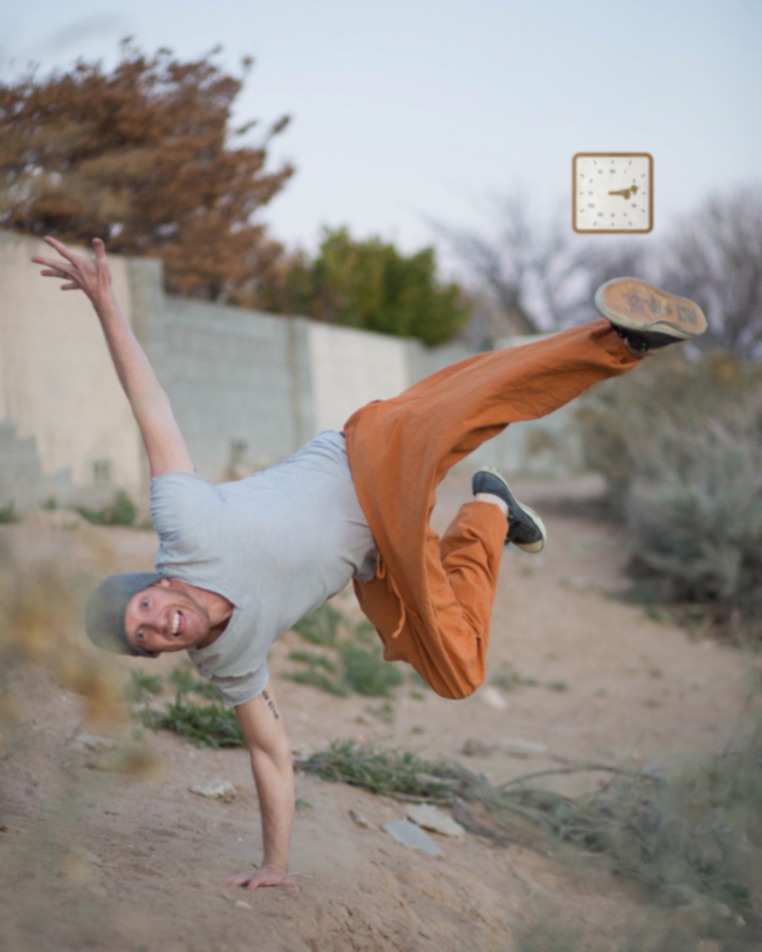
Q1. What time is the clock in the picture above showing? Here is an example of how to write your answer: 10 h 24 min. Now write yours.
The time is 3 h 13 min
